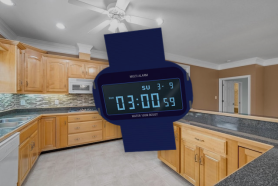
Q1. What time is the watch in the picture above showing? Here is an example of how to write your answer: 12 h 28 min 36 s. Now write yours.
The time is 3 h 00 min 59 s
